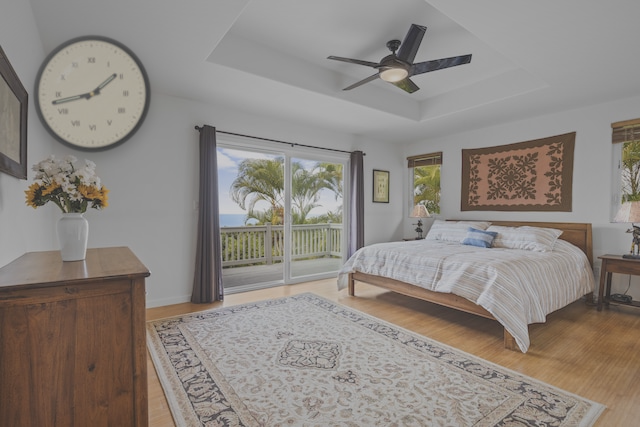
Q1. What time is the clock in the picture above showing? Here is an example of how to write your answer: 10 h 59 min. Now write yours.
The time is 1 h 43 min
